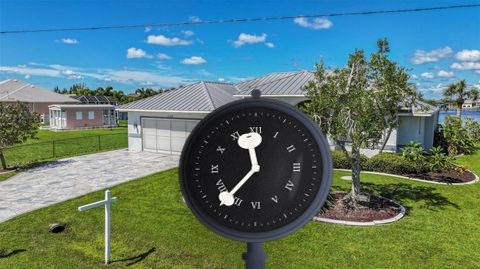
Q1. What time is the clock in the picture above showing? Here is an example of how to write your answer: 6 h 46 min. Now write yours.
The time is 11 h 37 min
